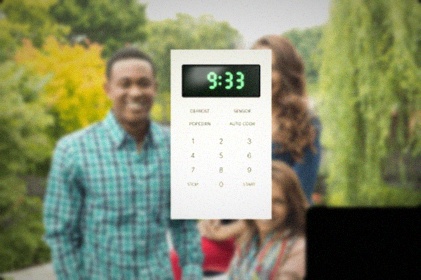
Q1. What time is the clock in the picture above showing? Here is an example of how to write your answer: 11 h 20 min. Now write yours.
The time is 9 h 33 min
